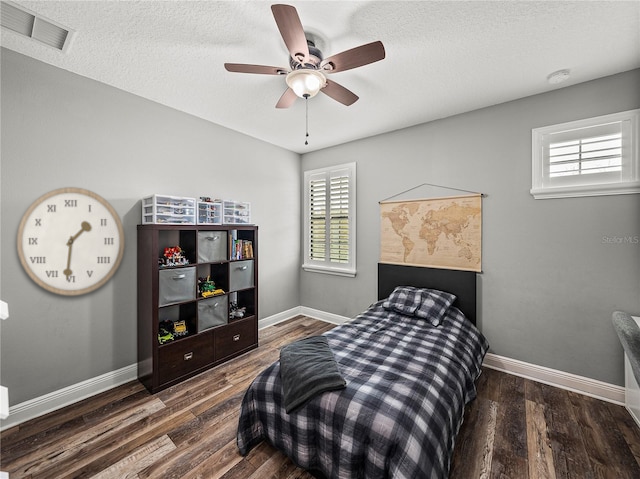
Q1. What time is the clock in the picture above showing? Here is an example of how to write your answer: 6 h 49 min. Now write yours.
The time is 1 h 31 min
